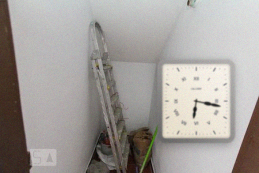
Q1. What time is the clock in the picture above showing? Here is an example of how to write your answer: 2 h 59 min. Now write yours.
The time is 6 h 17 min
